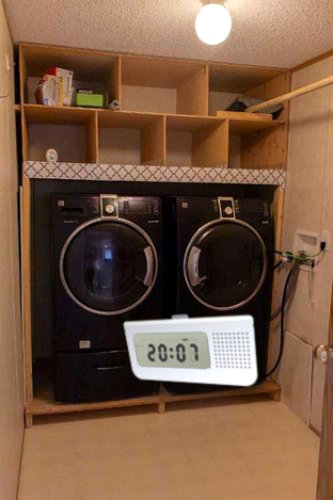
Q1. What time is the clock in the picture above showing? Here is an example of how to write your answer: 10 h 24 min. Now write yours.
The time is 20 h 07 min
